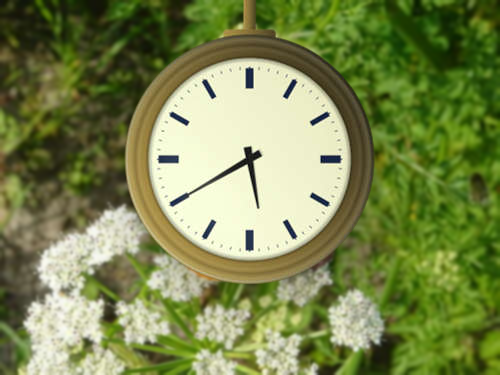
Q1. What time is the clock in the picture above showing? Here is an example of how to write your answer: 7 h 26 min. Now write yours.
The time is 5 h 40 min
